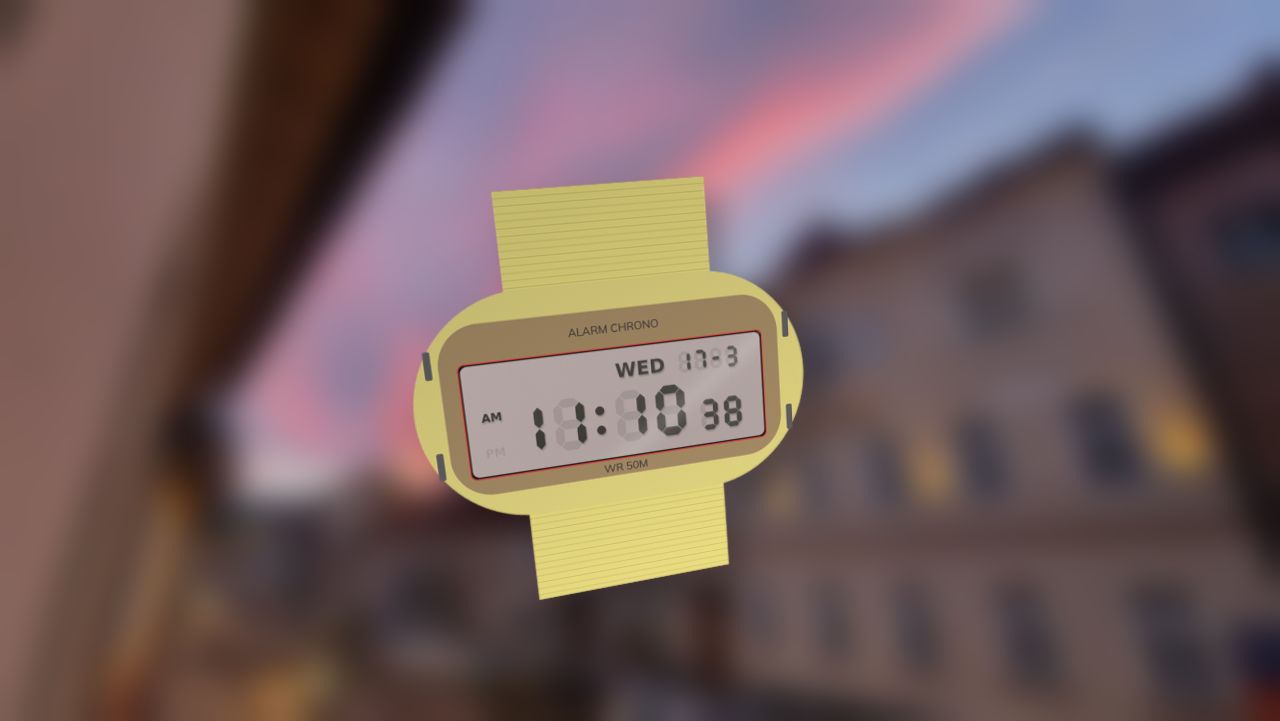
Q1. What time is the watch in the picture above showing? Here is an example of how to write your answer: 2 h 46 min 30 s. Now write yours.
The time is 11 h 10 min 38 s
